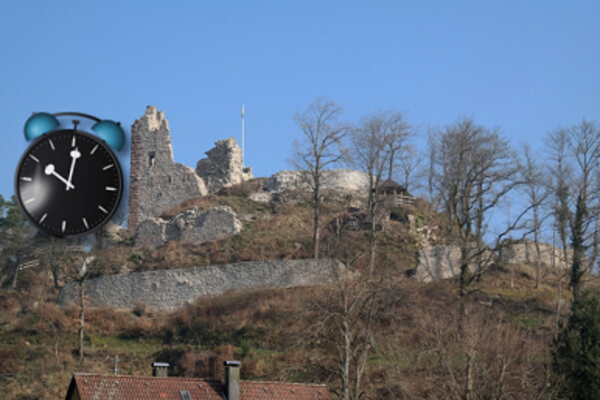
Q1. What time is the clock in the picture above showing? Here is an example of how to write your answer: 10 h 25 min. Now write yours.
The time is 10 h 01 min
